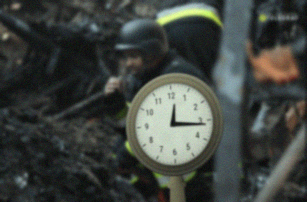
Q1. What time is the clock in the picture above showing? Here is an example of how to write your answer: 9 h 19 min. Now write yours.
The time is 12 h 16 min
